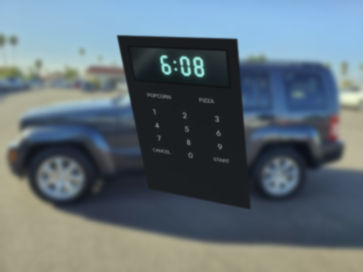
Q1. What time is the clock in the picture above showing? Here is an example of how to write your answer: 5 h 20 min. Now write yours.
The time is 6 h 08 min
